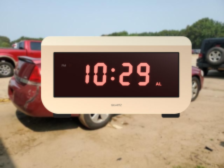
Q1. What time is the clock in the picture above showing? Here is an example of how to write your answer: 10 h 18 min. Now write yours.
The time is 10 h 29 min
